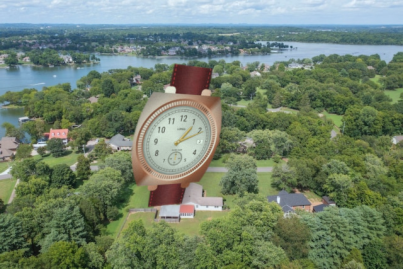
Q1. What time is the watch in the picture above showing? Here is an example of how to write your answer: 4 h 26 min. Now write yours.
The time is 1 h 11 min
